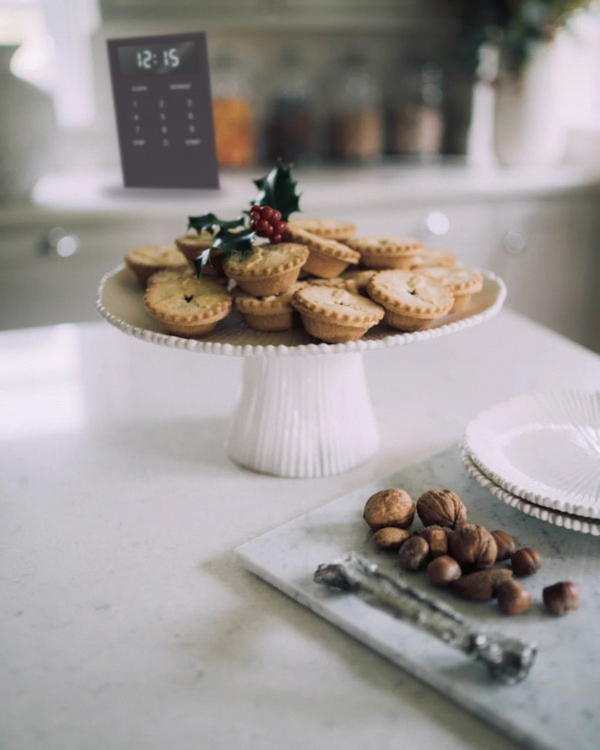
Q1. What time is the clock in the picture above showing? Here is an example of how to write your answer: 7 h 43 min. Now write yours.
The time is 12 h 15 min
